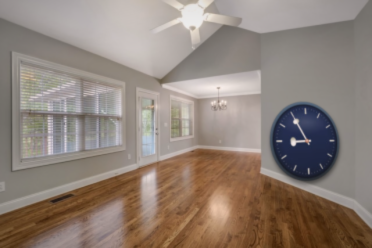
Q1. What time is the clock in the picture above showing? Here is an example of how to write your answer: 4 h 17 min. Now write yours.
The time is 8 h 55 min
